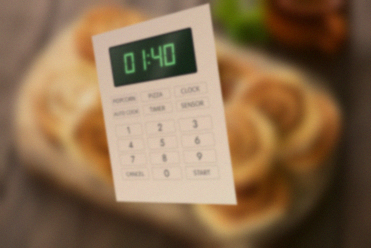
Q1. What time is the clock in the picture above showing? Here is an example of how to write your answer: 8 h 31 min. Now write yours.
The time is 1 h 40 min
